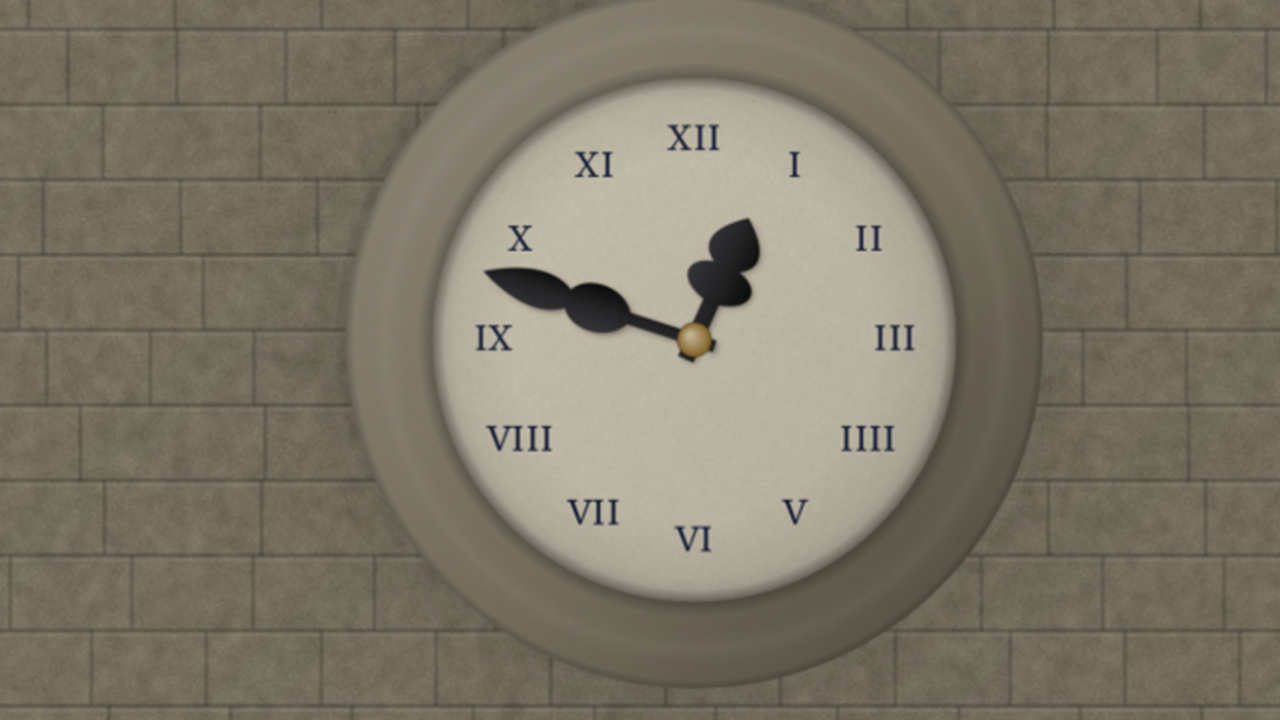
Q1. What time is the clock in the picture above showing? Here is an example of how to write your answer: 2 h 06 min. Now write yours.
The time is 12 h 48 min
